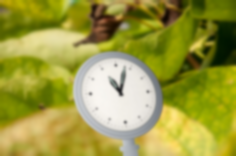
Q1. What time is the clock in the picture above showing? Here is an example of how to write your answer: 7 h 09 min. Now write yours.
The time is 11 h 03 min
